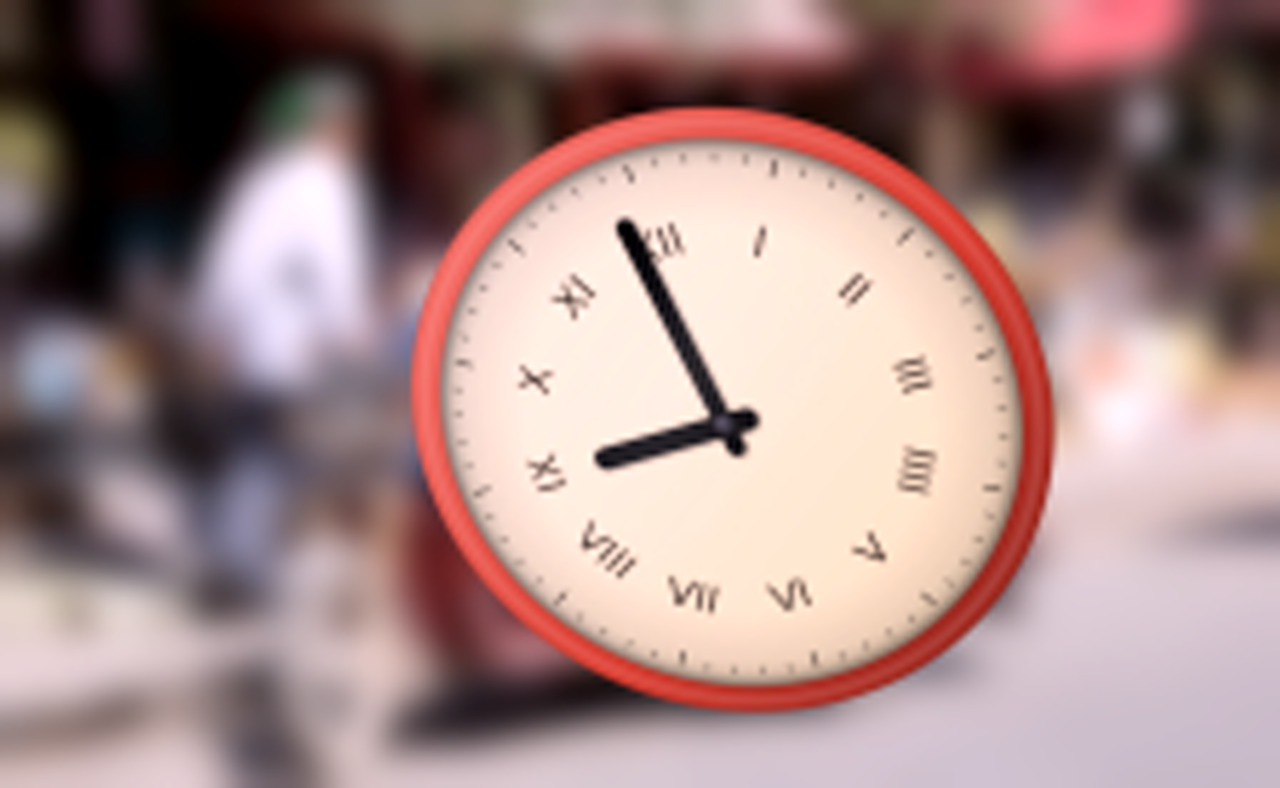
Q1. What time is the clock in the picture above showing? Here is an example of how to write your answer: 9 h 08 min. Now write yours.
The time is 8 h 59 min
